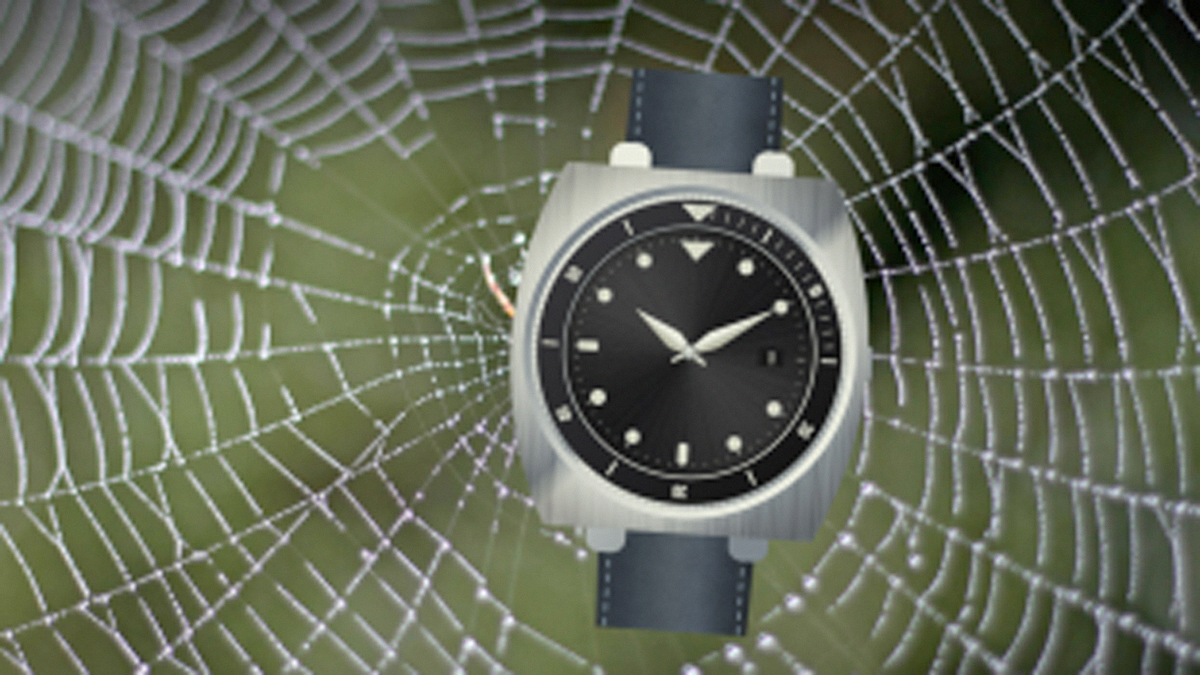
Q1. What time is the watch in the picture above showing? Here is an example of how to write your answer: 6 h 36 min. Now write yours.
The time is 10 h 10 min
